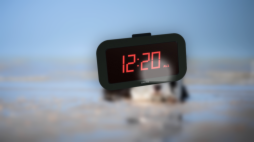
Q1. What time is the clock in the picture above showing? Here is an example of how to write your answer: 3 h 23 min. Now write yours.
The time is 12 h 20 min
